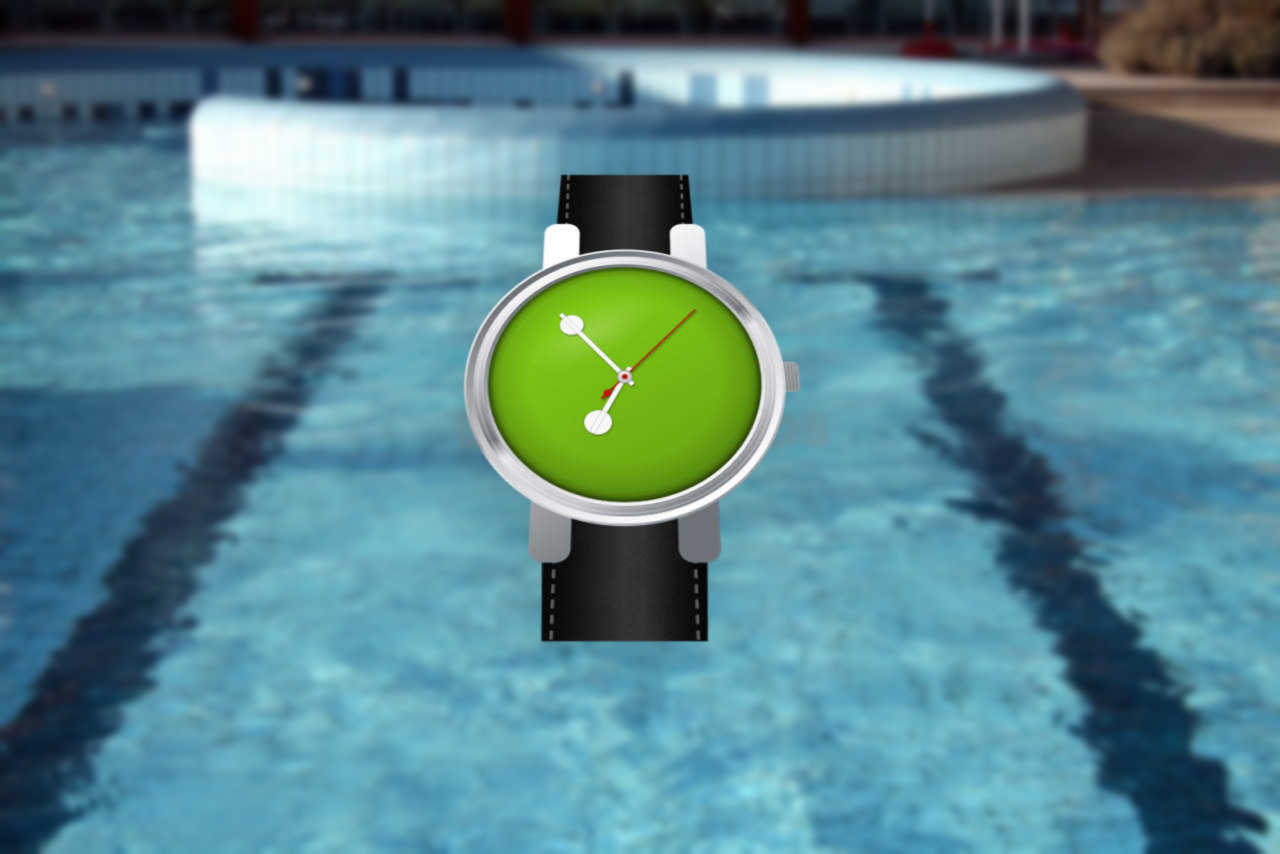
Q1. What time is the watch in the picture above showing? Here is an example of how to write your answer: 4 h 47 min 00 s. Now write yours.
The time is 6 h 53 min 07 s
